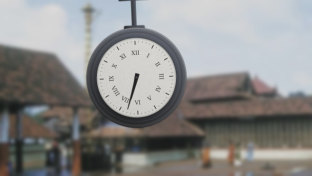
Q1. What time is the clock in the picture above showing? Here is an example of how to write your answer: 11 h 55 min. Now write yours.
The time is 6 h 33 min
